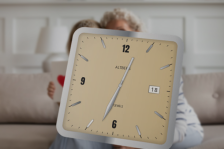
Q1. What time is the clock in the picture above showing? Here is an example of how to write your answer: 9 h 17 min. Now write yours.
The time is 12 h 33 min
